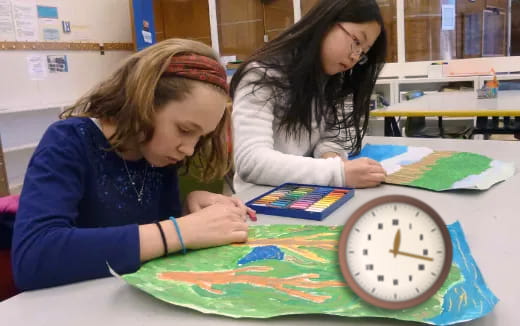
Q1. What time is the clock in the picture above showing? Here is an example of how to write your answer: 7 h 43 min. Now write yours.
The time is 12 h 17 min
